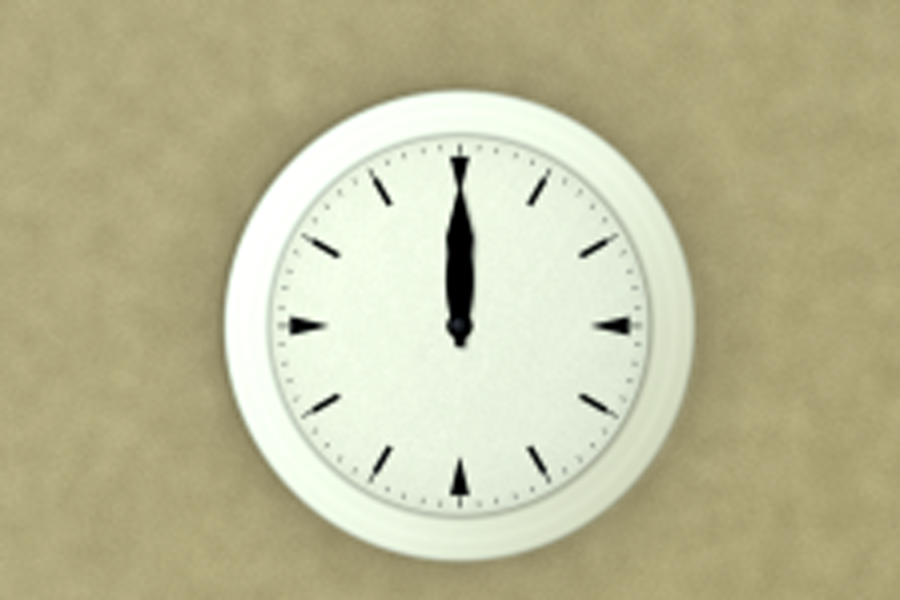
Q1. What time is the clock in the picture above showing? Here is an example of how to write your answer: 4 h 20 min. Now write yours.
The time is 12 h 00 min
